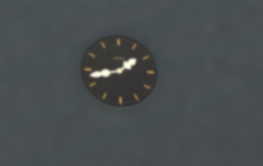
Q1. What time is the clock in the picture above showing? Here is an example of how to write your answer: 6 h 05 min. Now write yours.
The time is 1 h 43 min
